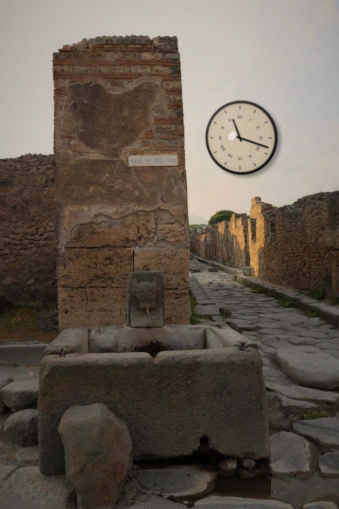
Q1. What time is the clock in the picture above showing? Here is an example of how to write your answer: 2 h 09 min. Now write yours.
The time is 11 h 18 min
